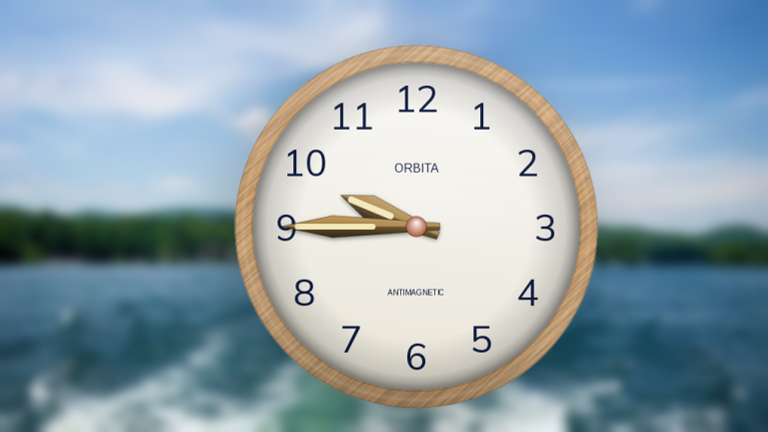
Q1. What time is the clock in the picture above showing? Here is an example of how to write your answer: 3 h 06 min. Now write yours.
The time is 9 h 45 min
